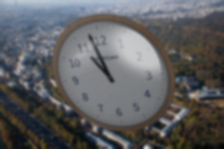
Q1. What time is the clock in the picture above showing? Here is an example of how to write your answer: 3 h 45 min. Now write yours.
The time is 10 h 58 min
